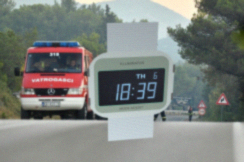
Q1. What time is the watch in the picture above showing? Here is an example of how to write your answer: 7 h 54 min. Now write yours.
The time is 18 h 39 min
